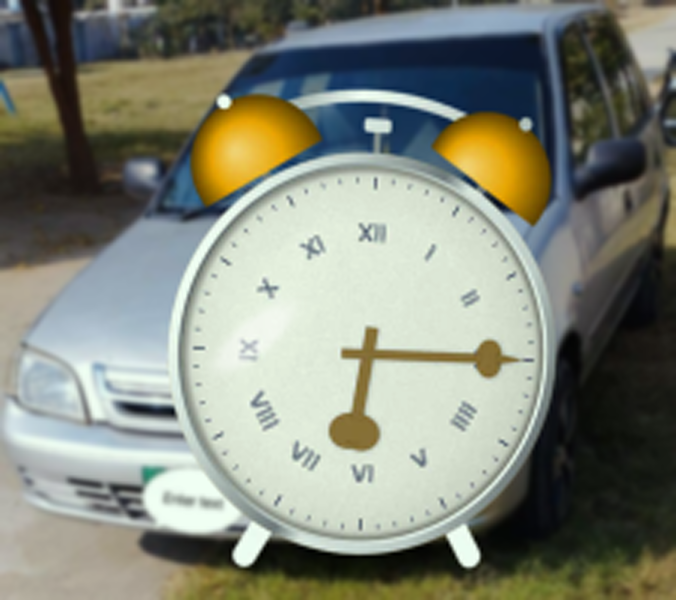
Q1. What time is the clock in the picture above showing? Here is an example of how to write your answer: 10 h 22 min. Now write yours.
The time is 6 h 15 min
